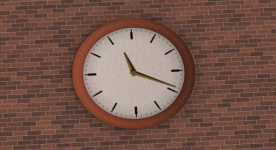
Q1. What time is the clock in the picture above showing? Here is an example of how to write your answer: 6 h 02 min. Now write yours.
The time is 11 h 19 min
